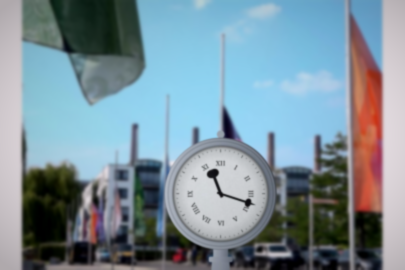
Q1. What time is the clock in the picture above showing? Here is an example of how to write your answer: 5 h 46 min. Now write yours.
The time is 11 h 18 min
